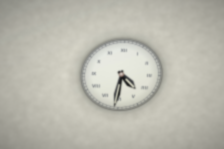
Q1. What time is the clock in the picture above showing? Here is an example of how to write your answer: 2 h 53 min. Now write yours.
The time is 4 h 31 min
